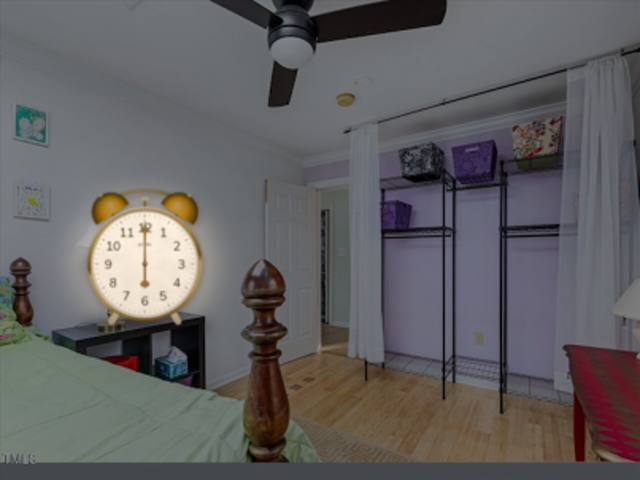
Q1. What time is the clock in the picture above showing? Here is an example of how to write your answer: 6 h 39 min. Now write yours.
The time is 6 h 00 min
